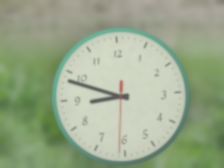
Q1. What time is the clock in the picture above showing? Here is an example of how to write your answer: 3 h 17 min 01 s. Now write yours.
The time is 8 h 48 min 31 s
